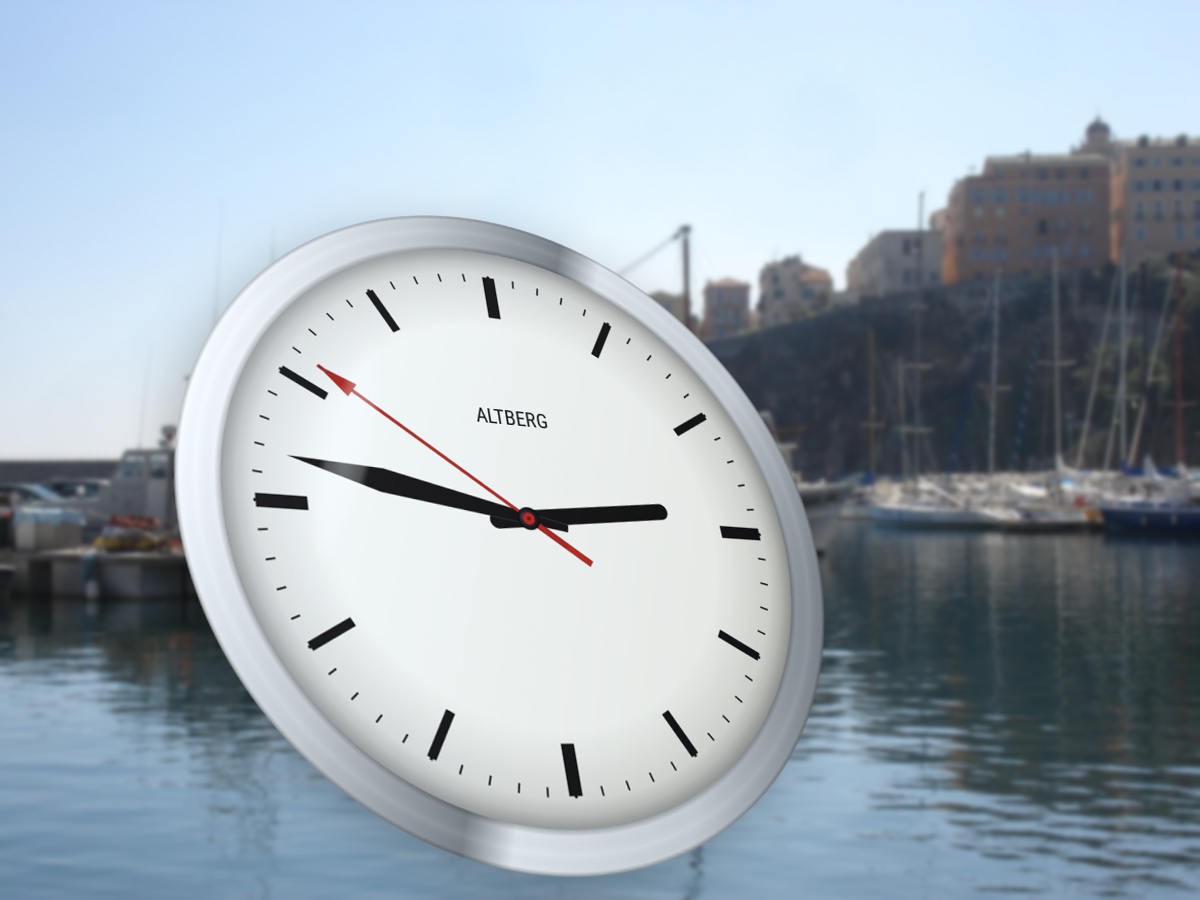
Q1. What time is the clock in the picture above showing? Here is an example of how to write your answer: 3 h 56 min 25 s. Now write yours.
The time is 2 h 46 min 51 s
